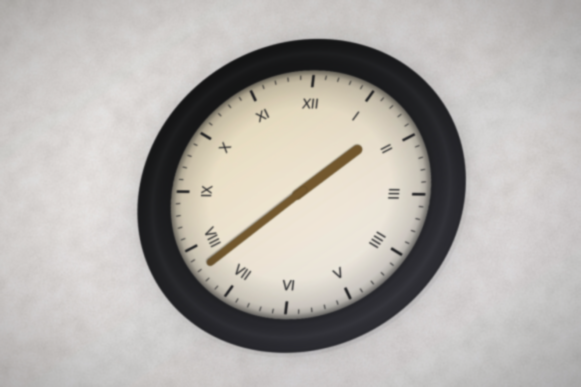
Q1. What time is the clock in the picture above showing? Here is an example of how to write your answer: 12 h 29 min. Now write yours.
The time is 1 h 38 min
